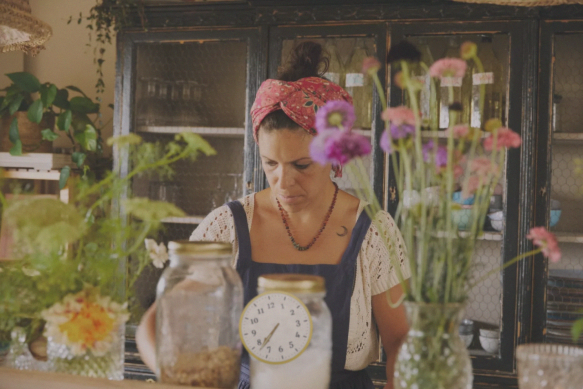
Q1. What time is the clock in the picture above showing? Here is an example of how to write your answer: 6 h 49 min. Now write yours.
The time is 7 h 38 min
